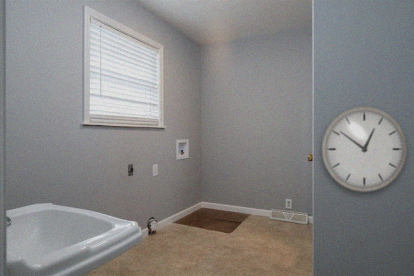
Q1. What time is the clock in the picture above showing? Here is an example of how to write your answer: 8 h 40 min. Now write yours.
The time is 12 h 51 min
